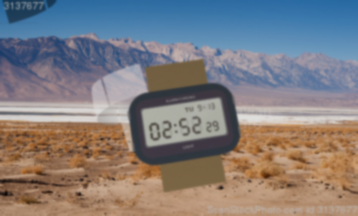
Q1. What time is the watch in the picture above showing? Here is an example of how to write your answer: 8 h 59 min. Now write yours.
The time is 2 h 52 min
